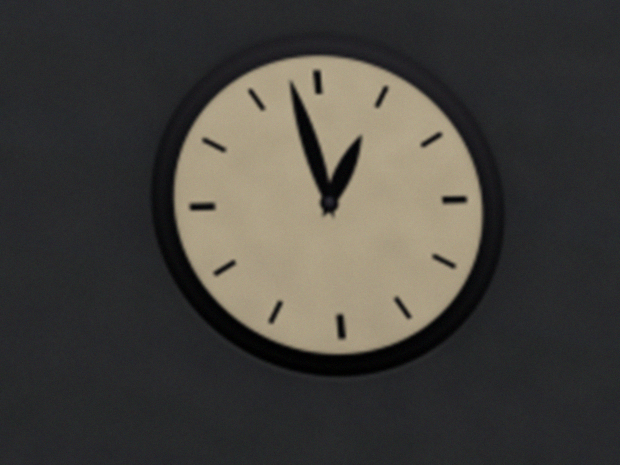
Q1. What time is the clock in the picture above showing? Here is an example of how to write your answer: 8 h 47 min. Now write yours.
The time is 12 h 58 min
